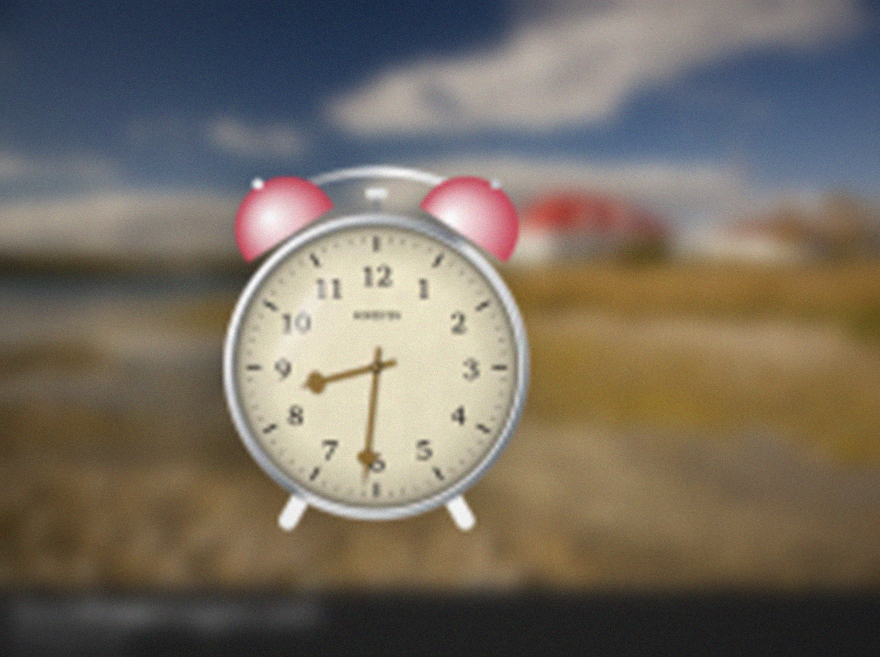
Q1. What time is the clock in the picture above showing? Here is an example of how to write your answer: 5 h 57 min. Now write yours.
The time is 8 h 31 min
